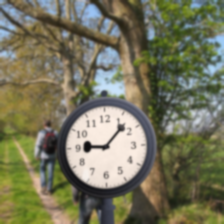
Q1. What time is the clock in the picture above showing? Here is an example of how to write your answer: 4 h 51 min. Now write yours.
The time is 9 h 07 min
